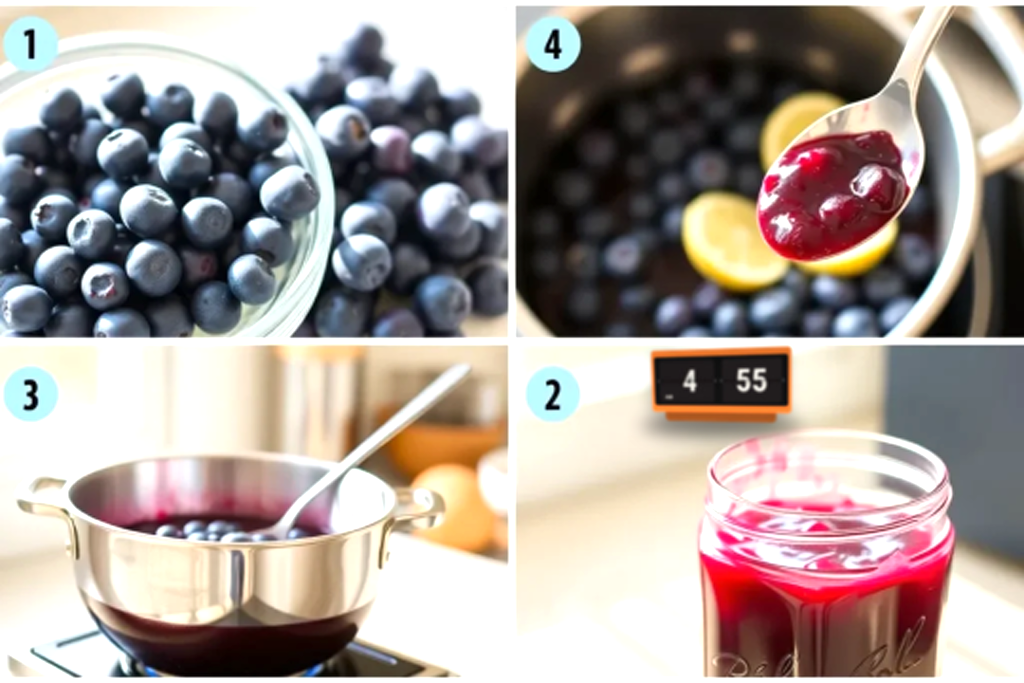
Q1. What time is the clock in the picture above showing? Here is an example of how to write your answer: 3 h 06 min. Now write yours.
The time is 4 h 55 min
